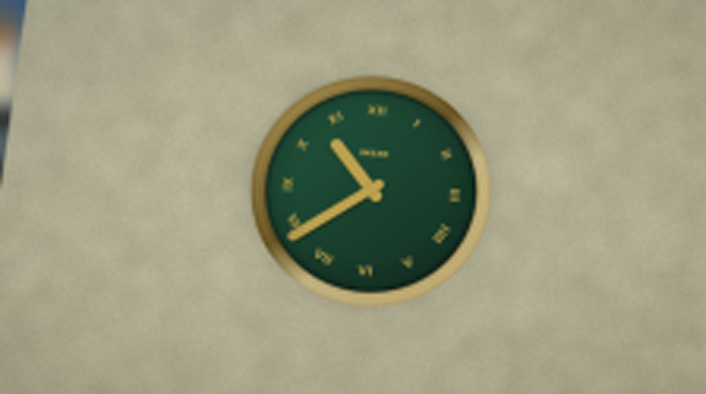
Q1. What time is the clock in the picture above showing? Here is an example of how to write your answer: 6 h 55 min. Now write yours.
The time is 10 h 39 min
